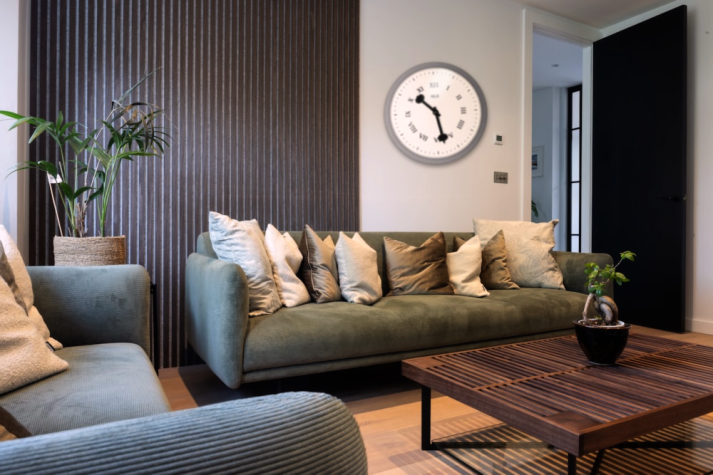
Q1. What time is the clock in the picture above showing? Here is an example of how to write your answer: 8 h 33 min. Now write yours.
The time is 10 h 28 min
